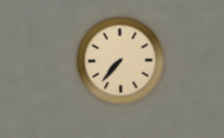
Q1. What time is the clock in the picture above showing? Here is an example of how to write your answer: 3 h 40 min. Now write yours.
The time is 7 h 37 min
